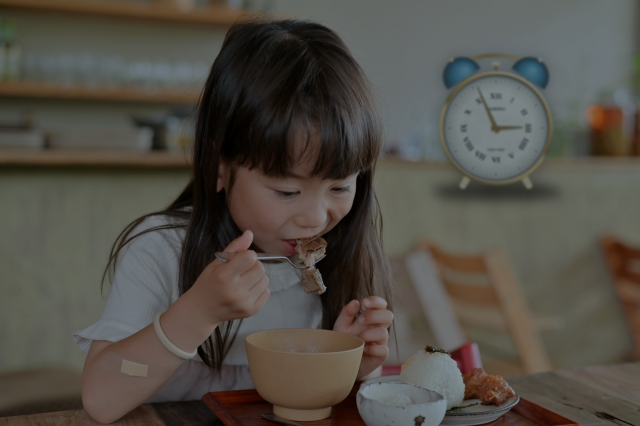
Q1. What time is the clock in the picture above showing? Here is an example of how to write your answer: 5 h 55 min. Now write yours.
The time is 2 h 56 min
